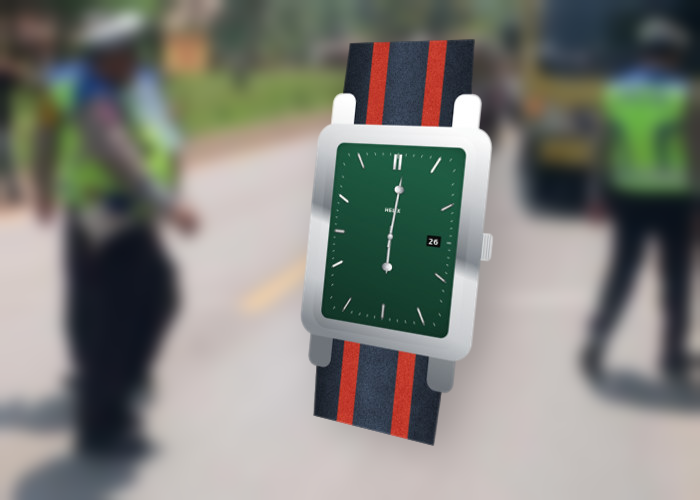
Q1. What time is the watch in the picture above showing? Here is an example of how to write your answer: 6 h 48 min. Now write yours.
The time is 6 h 01 min
